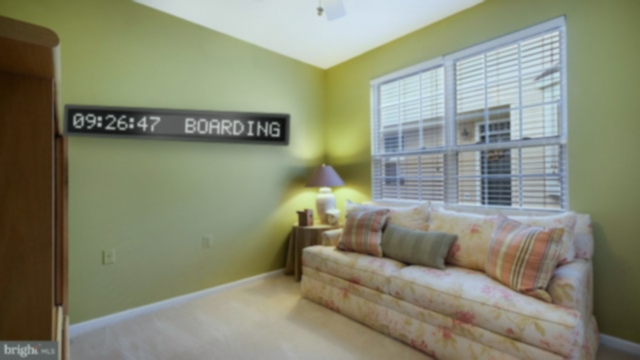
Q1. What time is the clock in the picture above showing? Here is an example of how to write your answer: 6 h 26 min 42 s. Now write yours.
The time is 9 h 26 min 47 s
